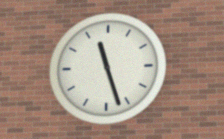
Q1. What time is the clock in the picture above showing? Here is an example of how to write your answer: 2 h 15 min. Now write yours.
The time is 11 h 27 min
